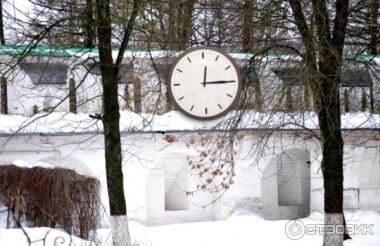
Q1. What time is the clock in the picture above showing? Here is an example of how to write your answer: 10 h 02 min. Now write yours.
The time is 12 h 15 min
